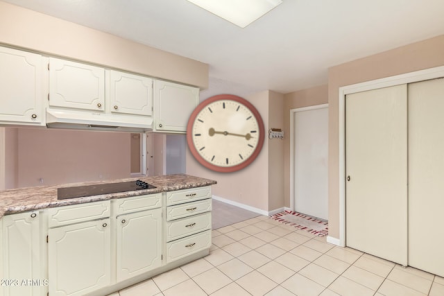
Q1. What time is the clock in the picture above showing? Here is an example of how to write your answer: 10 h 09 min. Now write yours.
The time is 9 h 17 min
